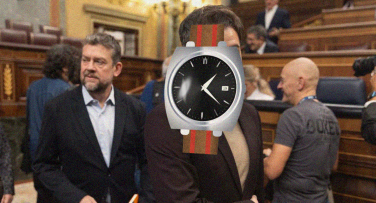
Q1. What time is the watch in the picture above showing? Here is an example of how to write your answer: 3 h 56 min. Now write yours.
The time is 1 h 22 min
